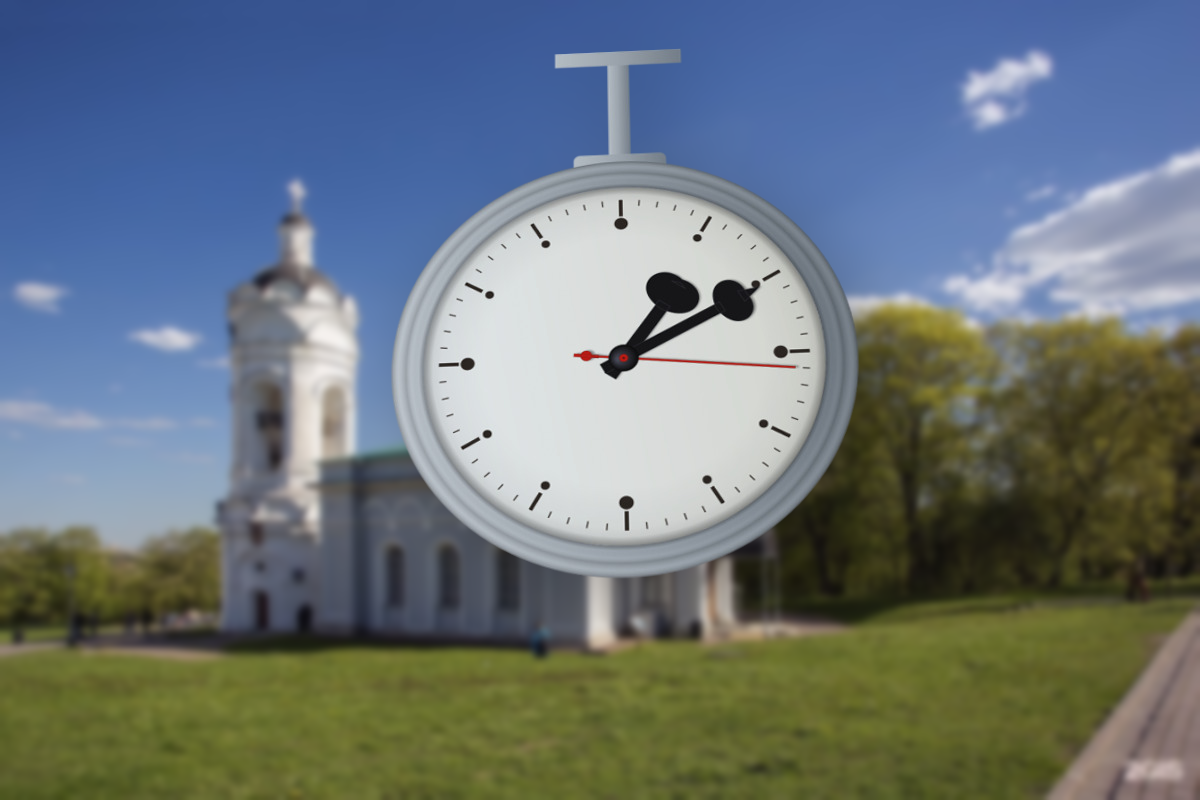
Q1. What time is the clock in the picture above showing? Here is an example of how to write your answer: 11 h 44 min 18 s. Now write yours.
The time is 1 h 10 min 16 s
